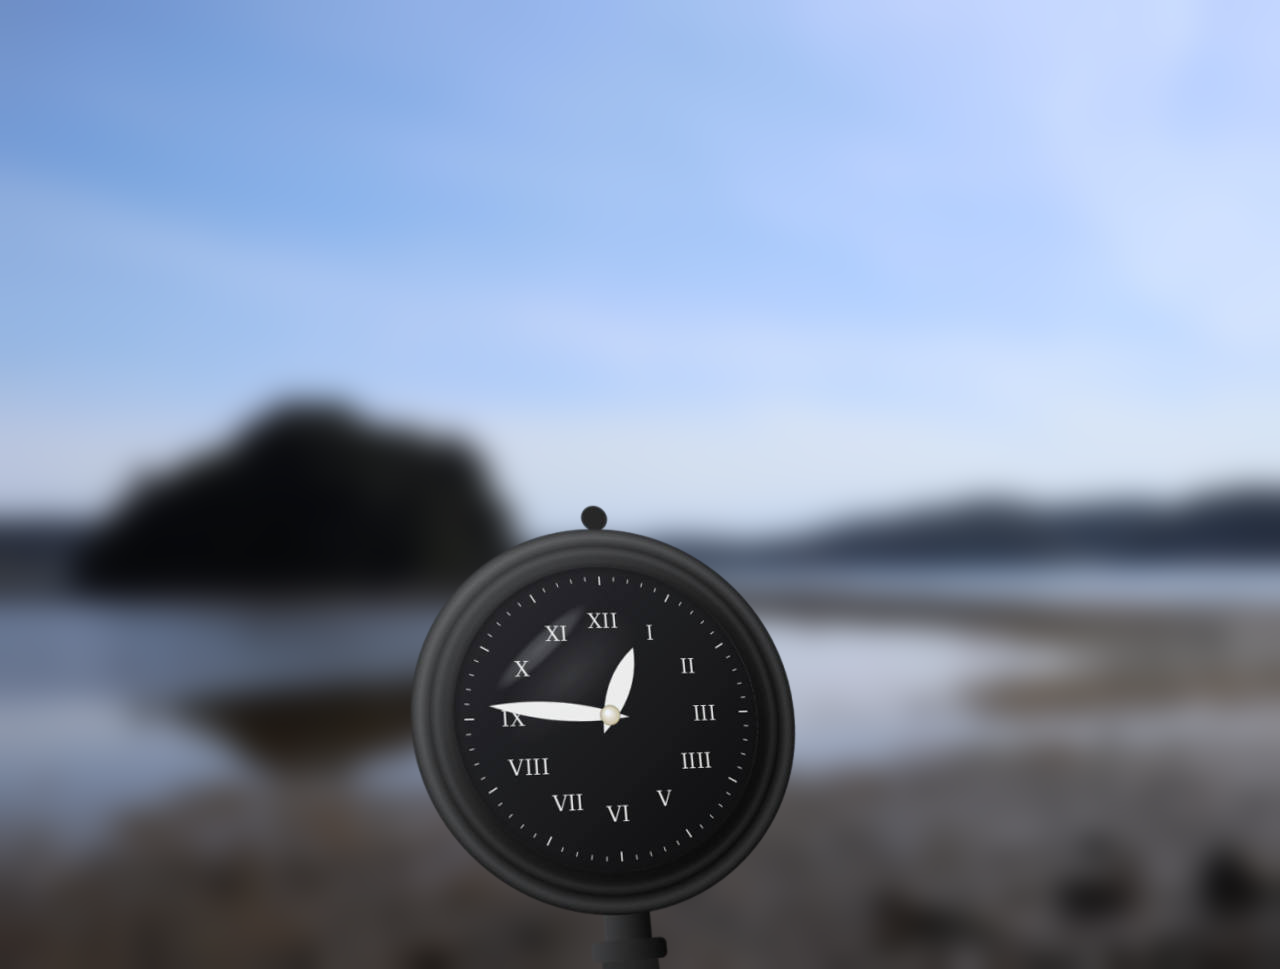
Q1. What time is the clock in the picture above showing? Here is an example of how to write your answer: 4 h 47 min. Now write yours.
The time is 12 h 46 min
